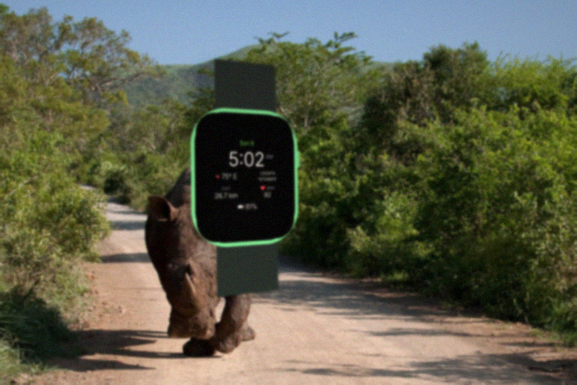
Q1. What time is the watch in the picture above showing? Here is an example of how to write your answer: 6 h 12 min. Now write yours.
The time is 5 h 02 min
